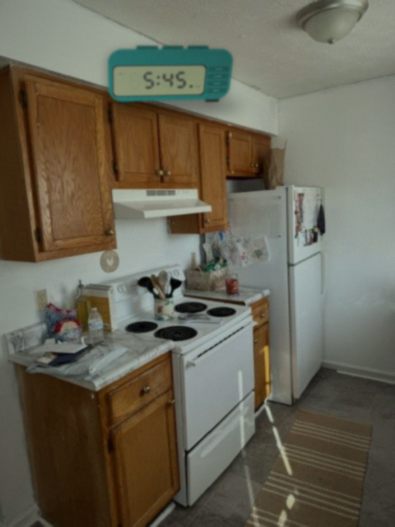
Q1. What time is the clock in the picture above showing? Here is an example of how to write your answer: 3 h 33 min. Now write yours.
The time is 5 h 45 min
